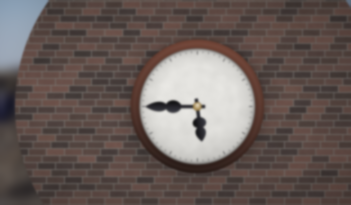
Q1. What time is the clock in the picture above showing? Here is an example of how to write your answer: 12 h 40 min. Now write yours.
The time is 5 h 45 min
